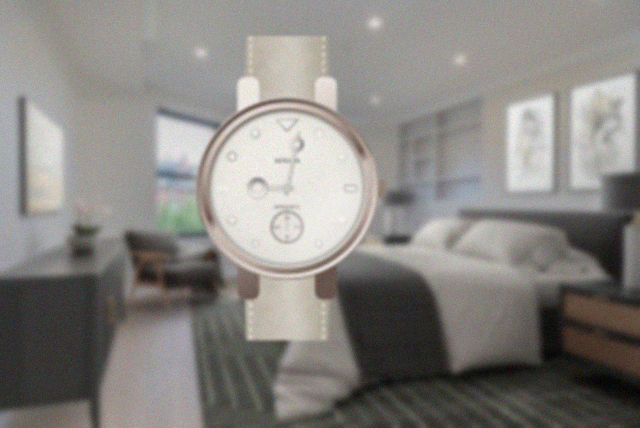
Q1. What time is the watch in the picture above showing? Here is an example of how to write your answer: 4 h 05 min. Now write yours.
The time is 9 h 02 min
